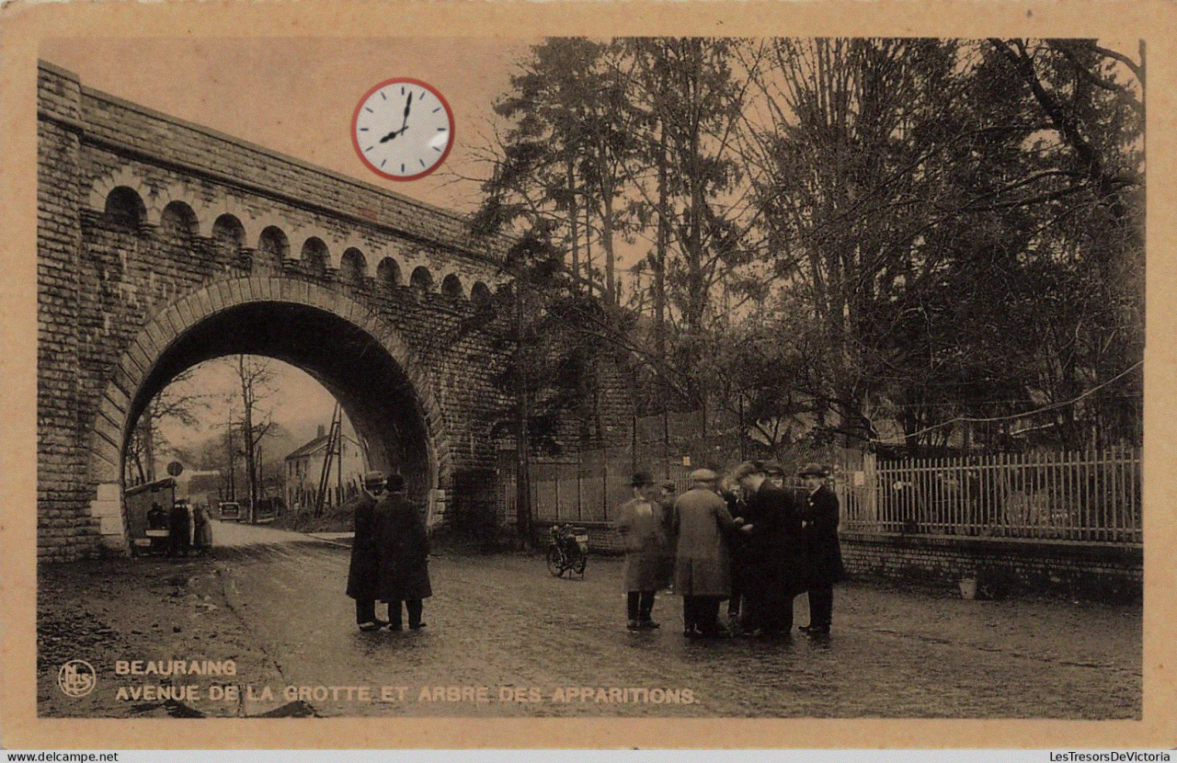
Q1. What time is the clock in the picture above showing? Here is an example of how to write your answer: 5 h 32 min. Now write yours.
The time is 8 h 02 min
